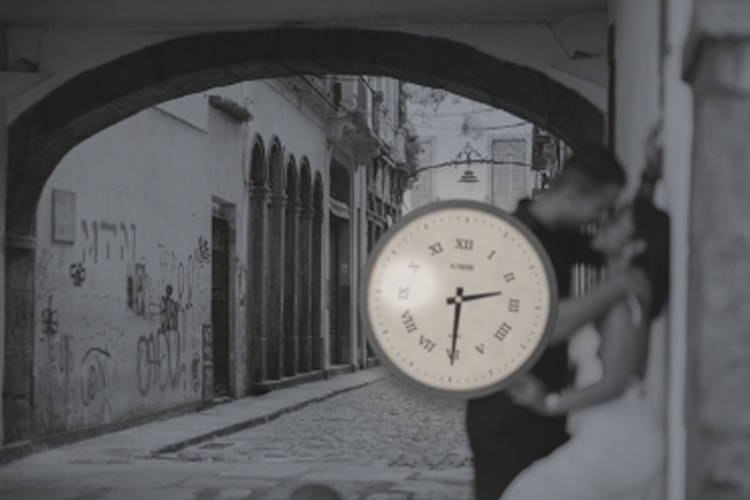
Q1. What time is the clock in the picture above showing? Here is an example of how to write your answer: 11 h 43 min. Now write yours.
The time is 2 h 30 min
